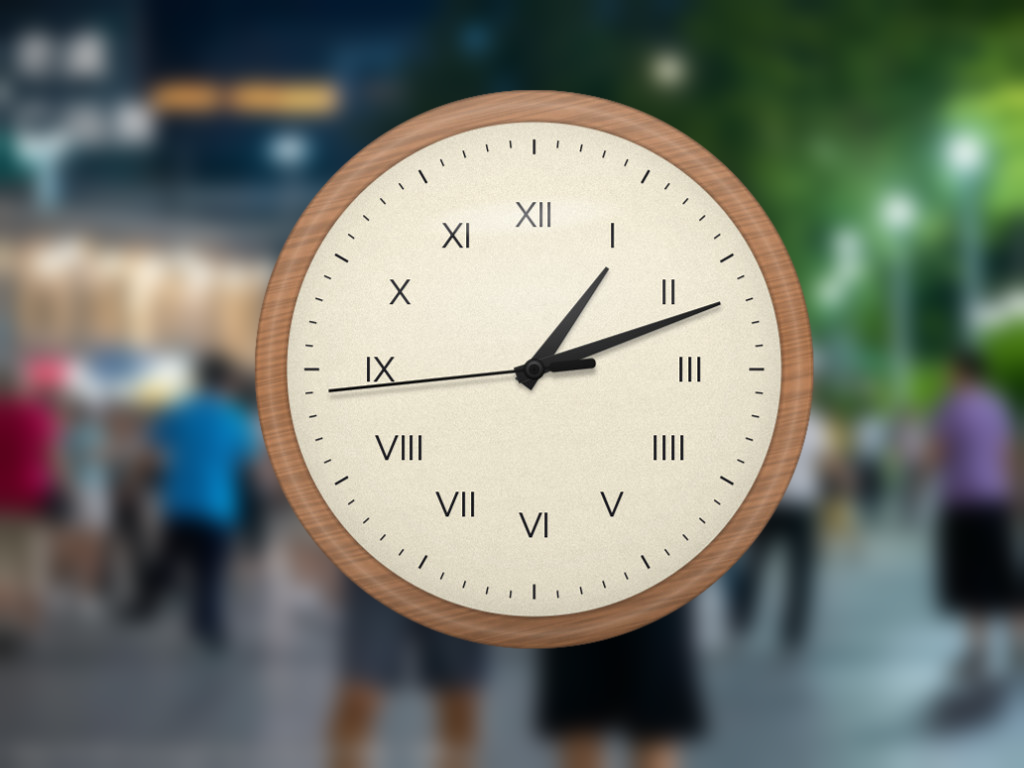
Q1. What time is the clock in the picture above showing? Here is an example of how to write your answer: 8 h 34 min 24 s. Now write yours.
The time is 1 h 11 min 44 s
